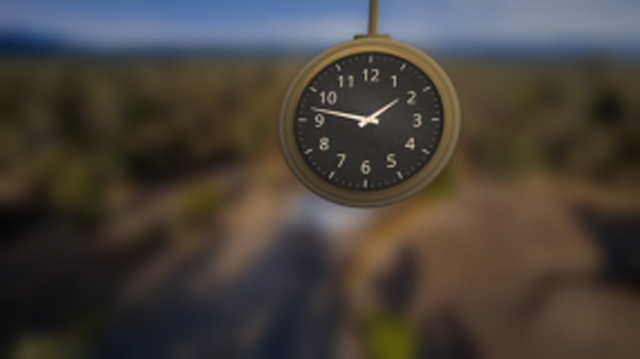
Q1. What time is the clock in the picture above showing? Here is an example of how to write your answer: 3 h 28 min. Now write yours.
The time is 1 h 47 min
